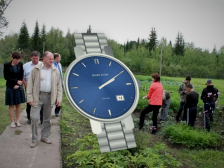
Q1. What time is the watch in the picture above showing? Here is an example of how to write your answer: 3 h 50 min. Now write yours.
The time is 2 h 10 min
